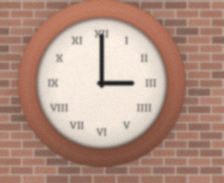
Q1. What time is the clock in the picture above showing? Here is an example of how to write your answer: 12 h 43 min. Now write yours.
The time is 3 h 00 min
